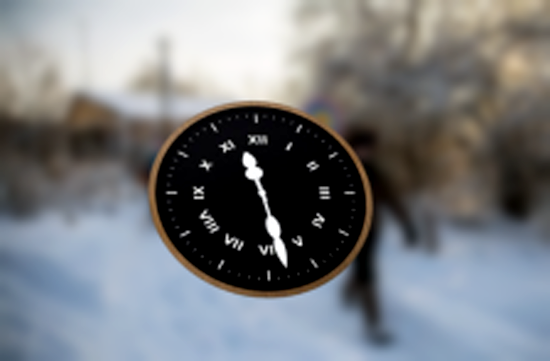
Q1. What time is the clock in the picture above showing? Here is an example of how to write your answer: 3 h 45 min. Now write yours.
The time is 11 h 28 min
